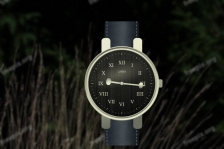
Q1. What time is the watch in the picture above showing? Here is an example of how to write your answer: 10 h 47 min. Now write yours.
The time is 9 h 16 min
